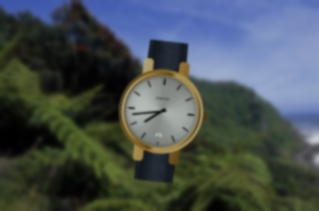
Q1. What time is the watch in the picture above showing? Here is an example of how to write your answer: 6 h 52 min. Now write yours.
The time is 7 h 43 min
